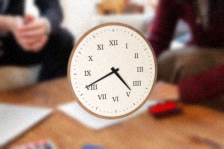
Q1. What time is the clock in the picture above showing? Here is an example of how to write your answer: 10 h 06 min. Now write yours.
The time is 4 h 41 min
